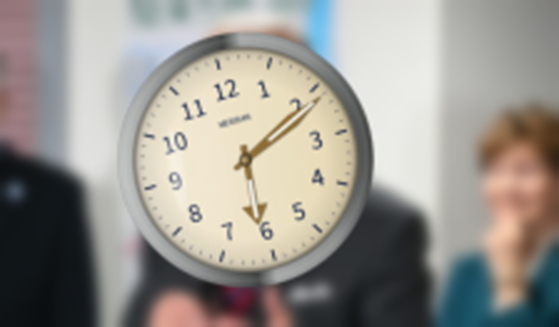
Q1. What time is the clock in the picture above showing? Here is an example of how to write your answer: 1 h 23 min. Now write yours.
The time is 6 h 11 min
